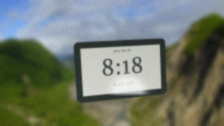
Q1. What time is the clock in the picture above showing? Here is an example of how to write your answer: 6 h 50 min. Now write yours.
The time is 8 h 18 min
